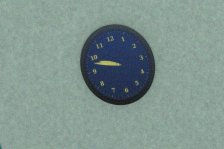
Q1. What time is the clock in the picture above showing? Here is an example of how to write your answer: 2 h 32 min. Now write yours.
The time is 9 h 48 min
